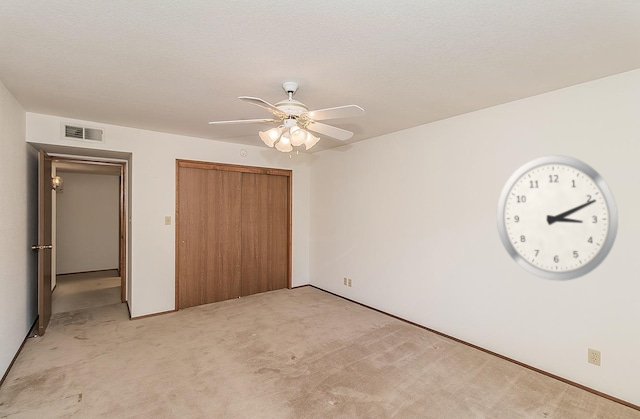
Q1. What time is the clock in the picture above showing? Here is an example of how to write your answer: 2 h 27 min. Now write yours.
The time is 3 h 11 min
